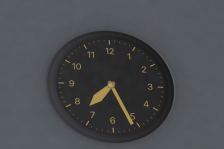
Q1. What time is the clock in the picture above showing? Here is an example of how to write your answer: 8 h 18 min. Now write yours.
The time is 7 h 26 min
